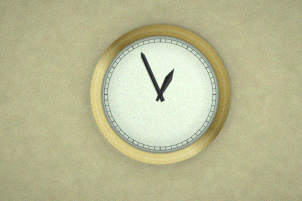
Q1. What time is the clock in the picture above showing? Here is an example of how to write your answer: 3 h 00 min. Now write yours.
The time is 12 h 56 min
